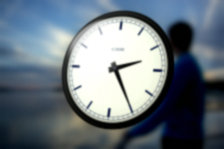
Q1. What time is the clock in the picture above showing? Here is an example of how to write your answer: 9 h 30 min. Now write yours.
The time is 2 h 25 min
